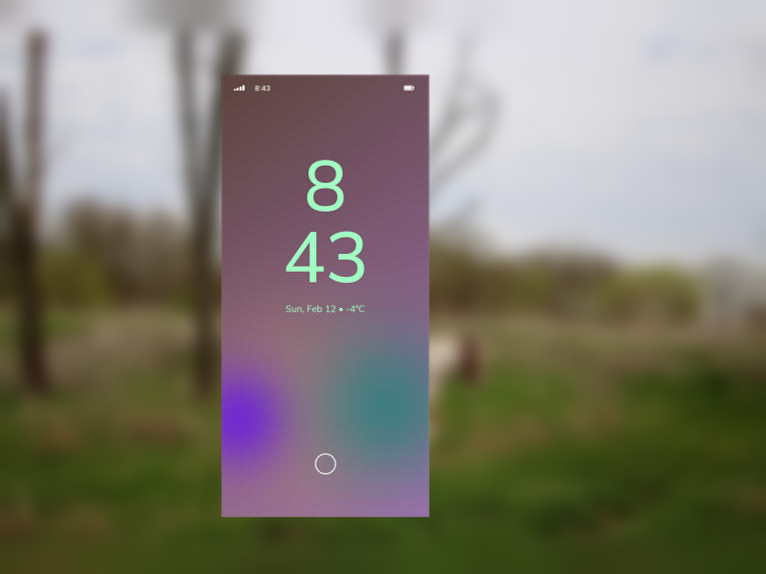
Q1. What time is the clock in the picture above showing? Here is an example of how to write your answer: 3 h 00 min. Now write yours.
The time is 8 h 43 min
